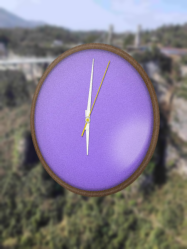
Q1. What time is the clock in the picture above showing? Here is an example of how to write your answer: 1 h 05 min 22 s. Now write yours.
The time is 6 h 01 min 04 s
